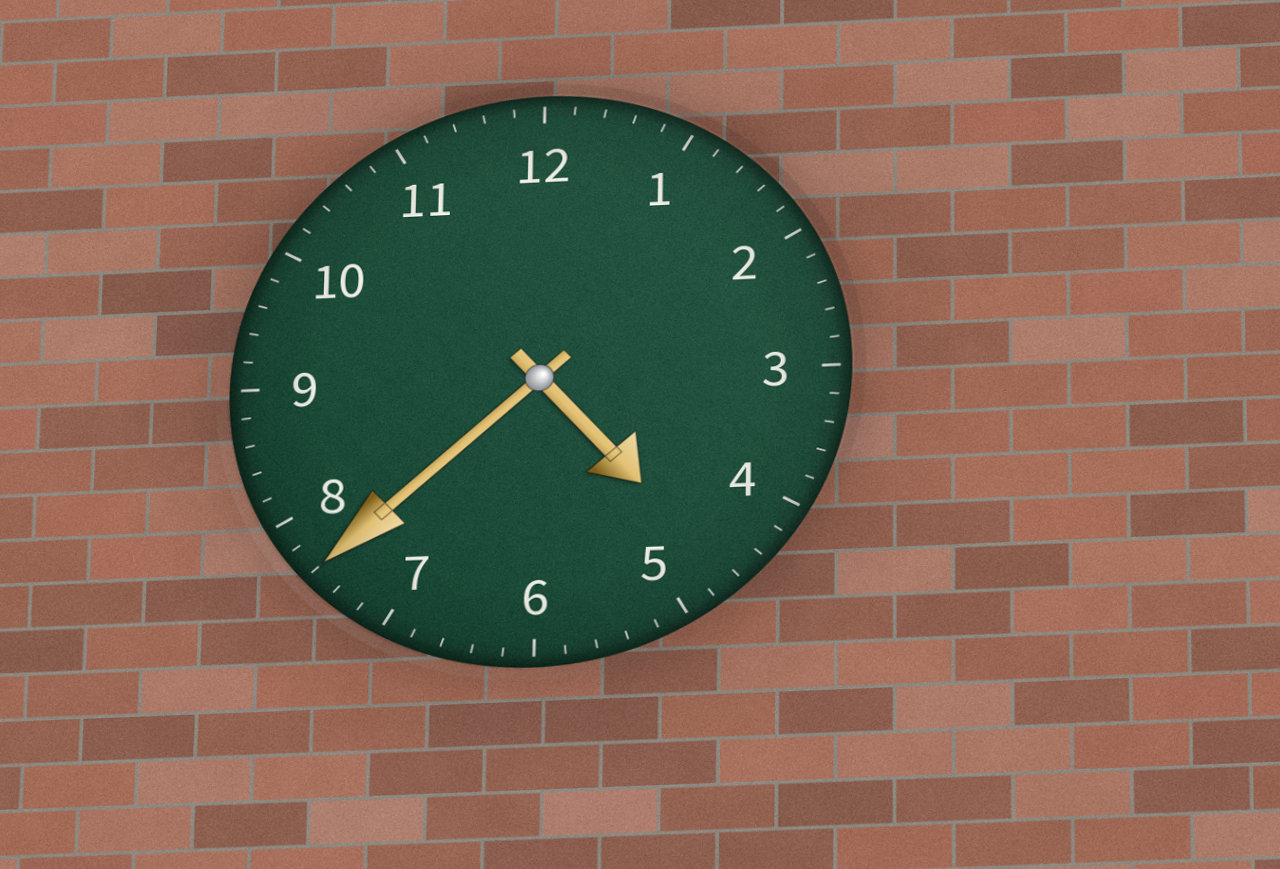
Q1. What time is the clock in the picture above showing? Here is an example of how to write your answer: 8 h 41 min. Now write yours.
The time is 4 h 38 min
